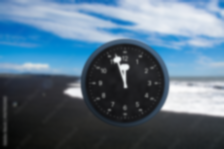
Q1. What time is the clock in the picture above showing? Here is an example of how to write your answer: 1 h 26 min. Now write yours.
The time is 11 h 57 min
